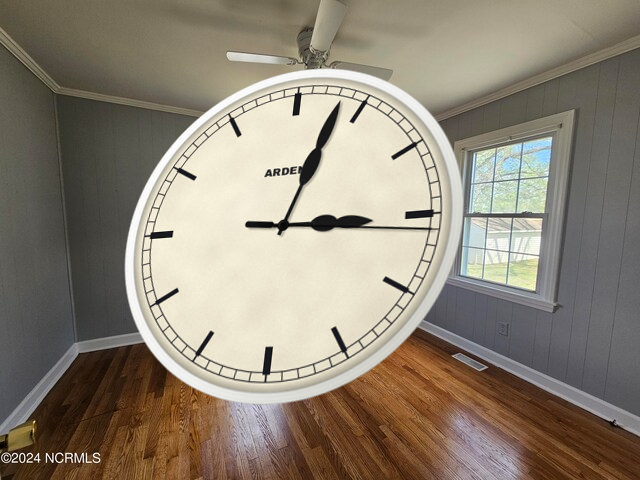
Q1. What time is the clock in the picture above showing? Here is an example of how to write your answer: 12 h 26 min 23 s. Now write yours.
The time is 3 h 03 min 16 s
